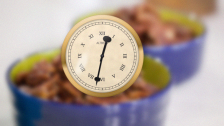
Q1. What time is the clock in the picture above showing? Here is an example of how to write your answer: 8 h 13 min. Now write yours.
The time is 12 h 32 min
